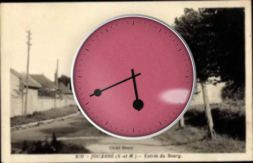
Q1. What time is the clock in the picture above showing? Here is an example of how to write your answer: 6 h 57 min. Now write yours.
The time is 5 h 41 min
